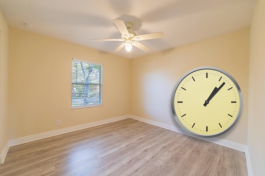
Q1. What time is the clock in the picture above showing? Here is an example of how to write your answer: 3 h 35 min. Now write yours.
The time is 1 h 07 min
